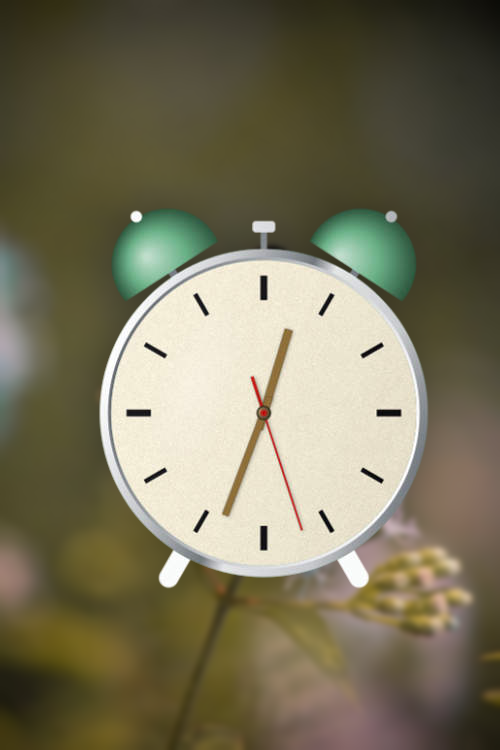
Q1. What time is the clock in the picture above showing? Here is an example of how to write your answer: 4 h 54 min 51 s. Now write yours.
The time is 12 h 33 min 27 s
